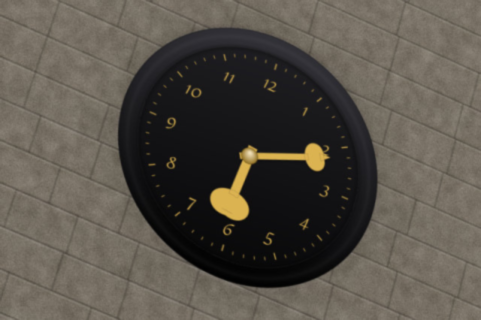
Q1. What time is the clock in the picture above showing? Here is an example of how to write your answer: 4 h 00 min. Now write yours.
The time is 6 h 11 min
